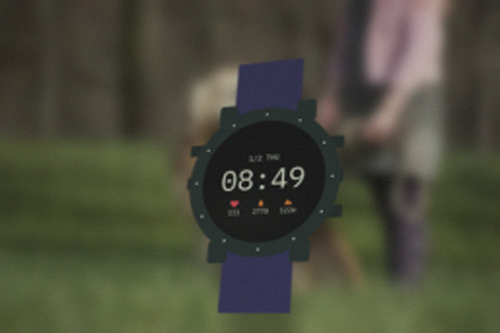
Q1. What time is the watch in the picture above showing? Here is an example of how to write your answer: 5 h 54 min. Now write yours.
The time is 8 h 49 min
